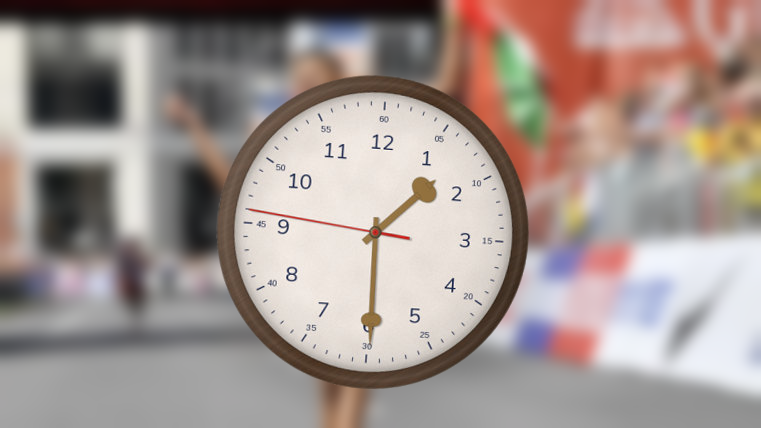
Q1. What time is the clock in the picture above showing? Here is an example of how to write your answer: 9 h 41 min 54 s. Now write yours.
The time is 1 h 29 min 46 s
